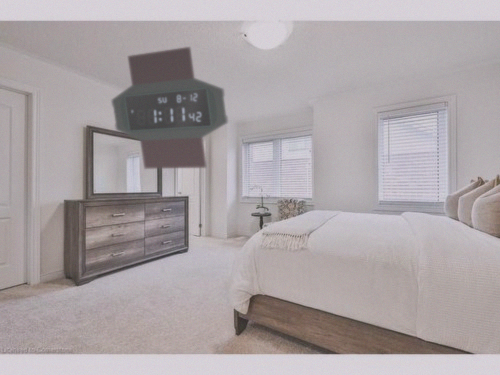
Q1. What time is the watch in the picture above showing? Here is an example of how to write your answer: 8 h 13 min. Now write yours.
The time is 1 h 11 min
